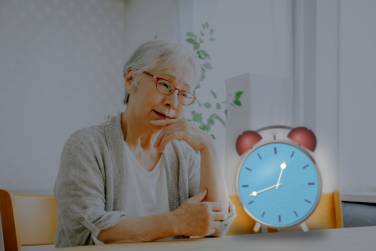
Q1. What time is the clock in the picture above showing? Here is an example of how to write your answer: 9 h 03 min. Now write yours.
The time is 12 h 42 min
